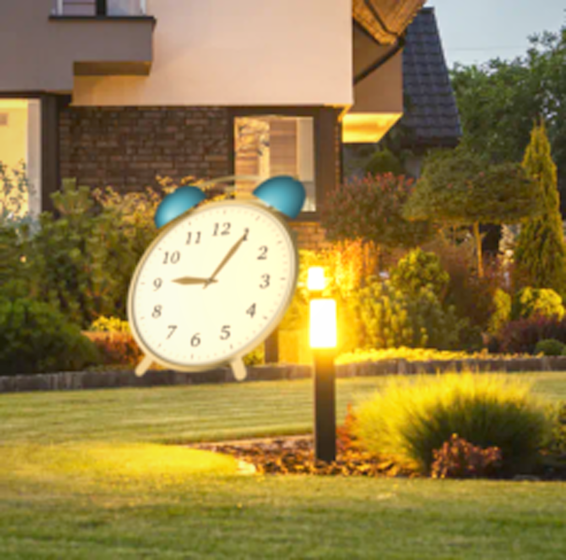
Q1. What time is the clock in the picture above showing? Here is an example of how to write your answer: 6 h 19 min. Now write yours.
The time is 9 h 05 min
